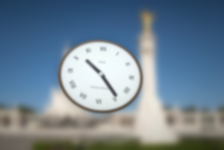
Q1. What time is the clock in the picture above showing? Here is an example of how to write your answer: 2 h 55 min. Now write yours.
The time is 10 h 24 min
